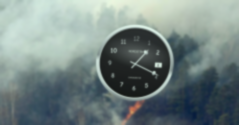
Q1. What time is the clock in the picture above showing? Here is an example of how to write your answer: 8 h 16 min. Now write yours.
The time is 1 h 19 min
